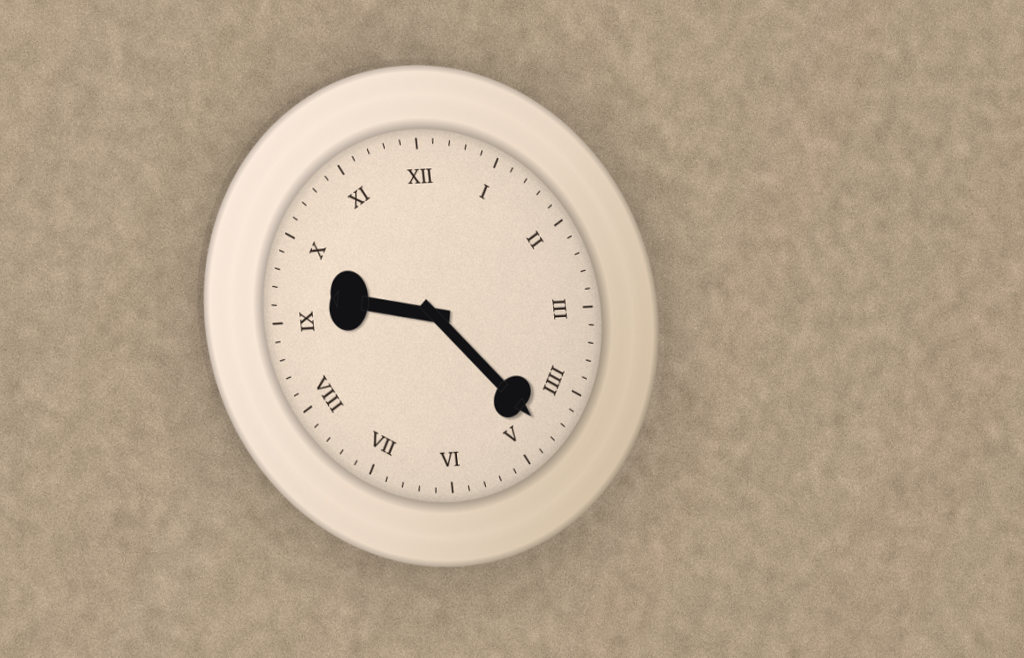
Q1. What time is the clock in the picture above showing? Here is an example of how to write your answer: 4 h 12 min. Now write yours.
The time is 9 h 23 min
